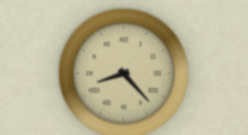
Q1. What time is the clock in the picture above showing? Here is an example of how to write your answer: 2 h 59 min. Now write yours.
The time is 8 h 23 min
